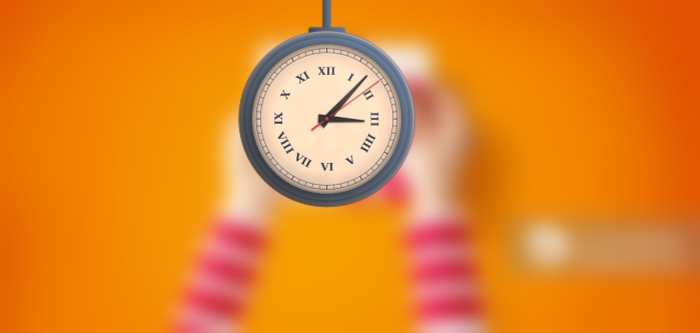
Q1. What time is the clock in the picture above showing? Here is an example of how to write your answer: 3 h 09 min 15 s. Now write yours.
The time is 3 h 07 min 09 s
